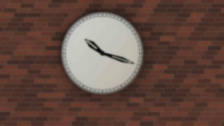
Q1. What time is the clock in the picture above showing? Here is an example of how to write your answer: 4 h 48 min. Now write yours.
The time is 10 h 18 min
